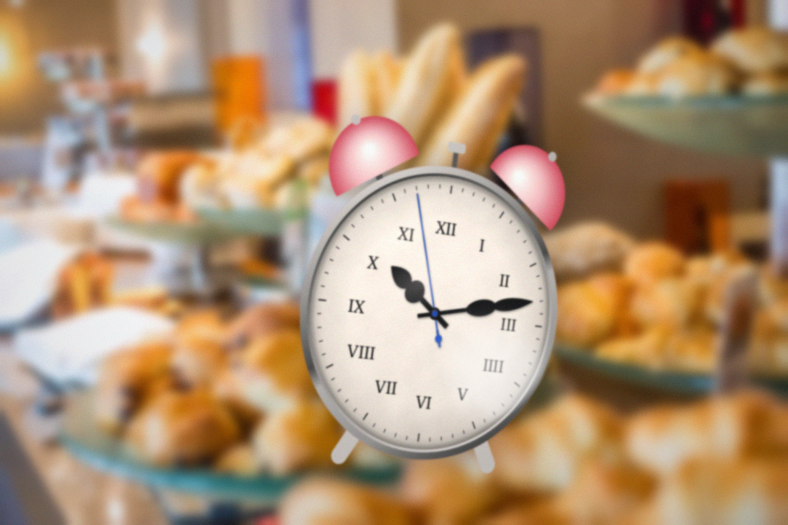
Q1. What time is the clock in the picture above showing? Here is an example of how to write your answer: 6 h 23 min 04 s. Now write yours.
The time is 10 h 12 min 57 s
